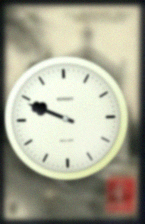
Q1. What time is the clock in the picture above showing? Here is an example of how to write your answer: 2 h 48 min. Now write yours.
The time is 9 h 49 min
